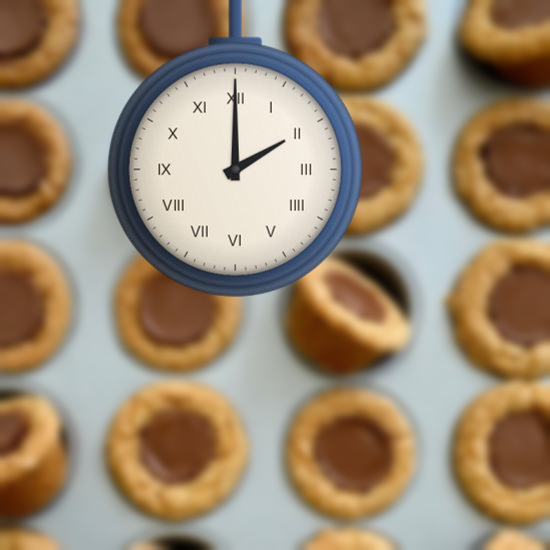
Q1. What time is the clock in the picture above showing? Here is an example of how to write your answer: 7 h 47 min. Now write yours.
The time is 2 h 00 min
